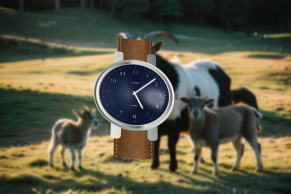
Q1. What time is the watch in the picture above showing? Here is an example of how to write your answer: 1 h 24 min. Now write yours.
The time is 5 h 08 min
